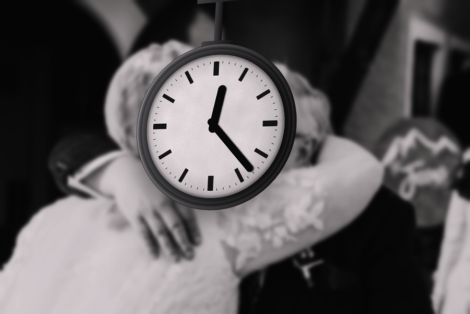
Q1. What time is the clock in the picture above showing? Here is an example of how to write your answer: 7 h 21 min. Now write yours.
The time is 12 h 23 min
